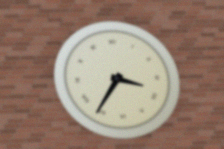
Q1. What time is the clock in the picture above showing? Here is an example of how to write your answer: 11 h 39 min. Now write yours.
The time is 3 h 36 min
